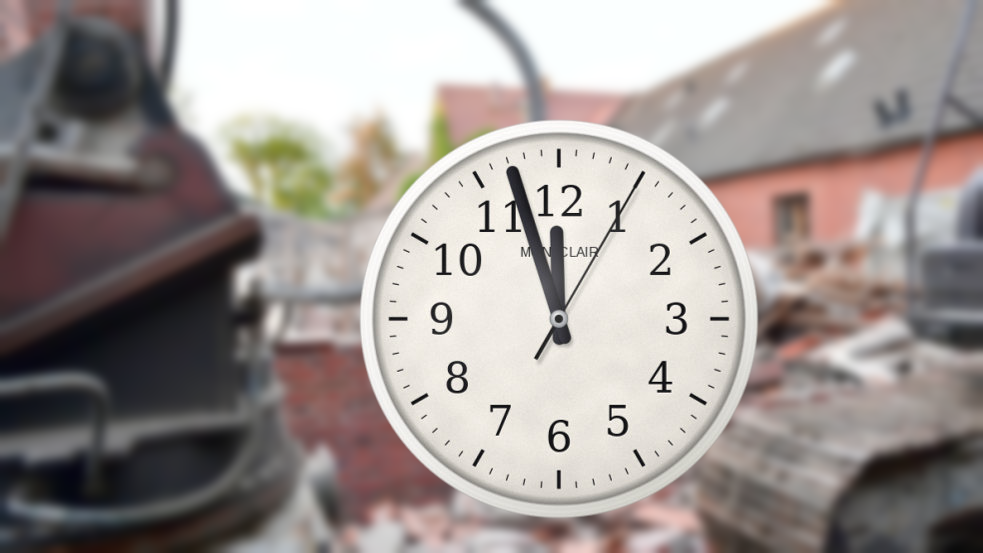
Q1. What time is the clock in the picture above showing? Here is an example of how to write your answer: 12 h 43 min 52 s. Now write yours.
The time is 11 h 57 min 05 s
